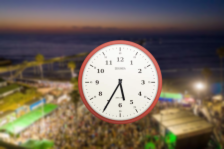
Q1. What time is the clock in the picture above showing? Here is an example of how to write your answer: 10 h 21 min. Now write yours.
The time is 5 h 35 min
